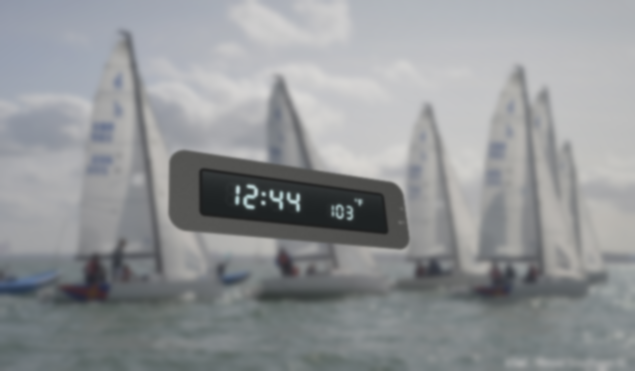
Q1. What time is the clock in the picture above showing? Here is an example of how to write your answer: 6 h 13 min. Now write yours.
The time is 12 h 44 min
